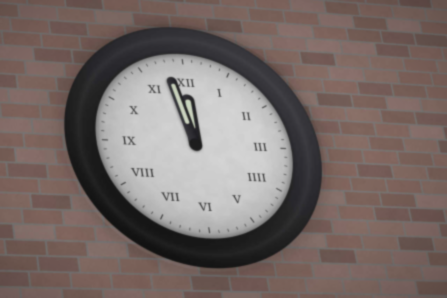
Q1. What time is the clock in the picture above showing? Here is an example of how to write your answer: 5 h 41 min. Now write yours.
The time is 11 h 58 min
